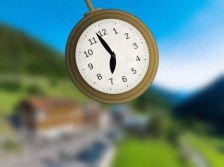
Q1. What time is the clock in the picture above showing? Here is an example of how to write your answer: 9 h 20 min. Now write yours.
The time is 6 h 58 min
